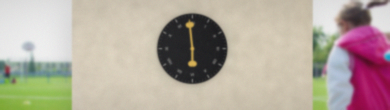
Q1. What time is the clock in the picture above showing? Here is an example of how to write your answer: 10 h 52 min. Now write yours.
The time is 5 h 59 min
